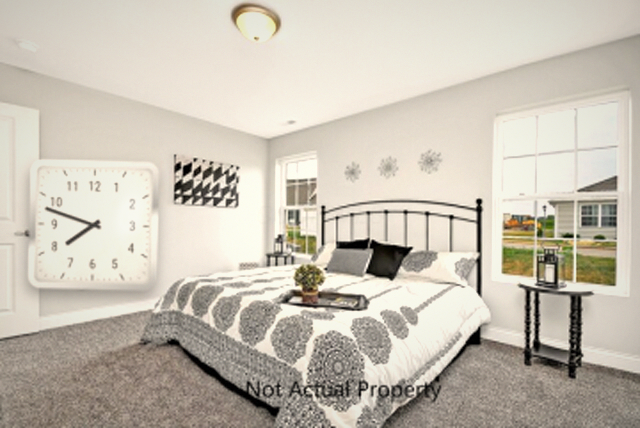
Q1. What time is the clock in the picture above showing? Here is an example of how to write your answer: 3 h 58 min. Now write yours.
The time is 7 h 48 min
